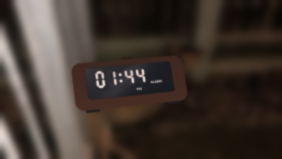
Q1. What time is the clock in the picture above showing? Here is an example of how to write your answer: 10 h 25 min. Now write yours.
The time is 1 h 44 min
